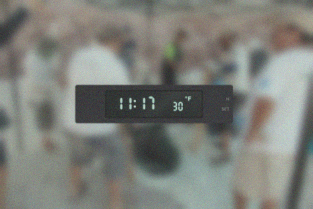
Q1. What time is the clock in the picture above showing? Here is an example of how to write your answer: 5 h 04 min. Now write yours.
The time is 11 h 17 min
